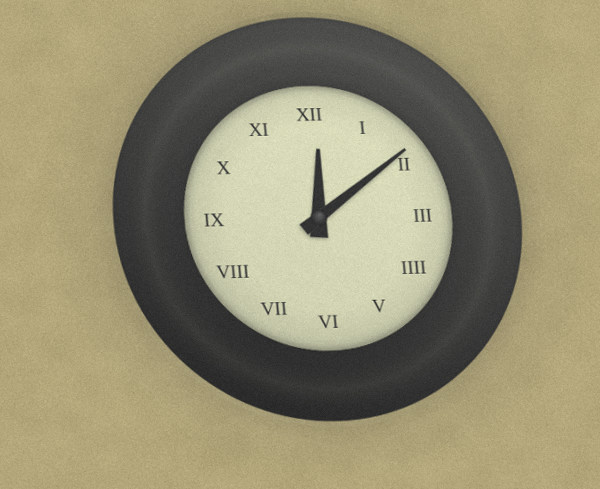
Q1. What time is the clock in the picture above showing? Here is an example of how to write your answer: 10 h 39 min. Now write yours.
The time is 12 h 09 min
